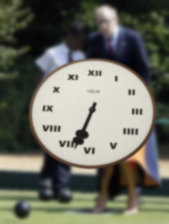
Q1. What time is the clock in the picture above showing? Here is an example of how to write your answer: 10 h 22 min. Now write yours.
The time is 6 h 33 min
